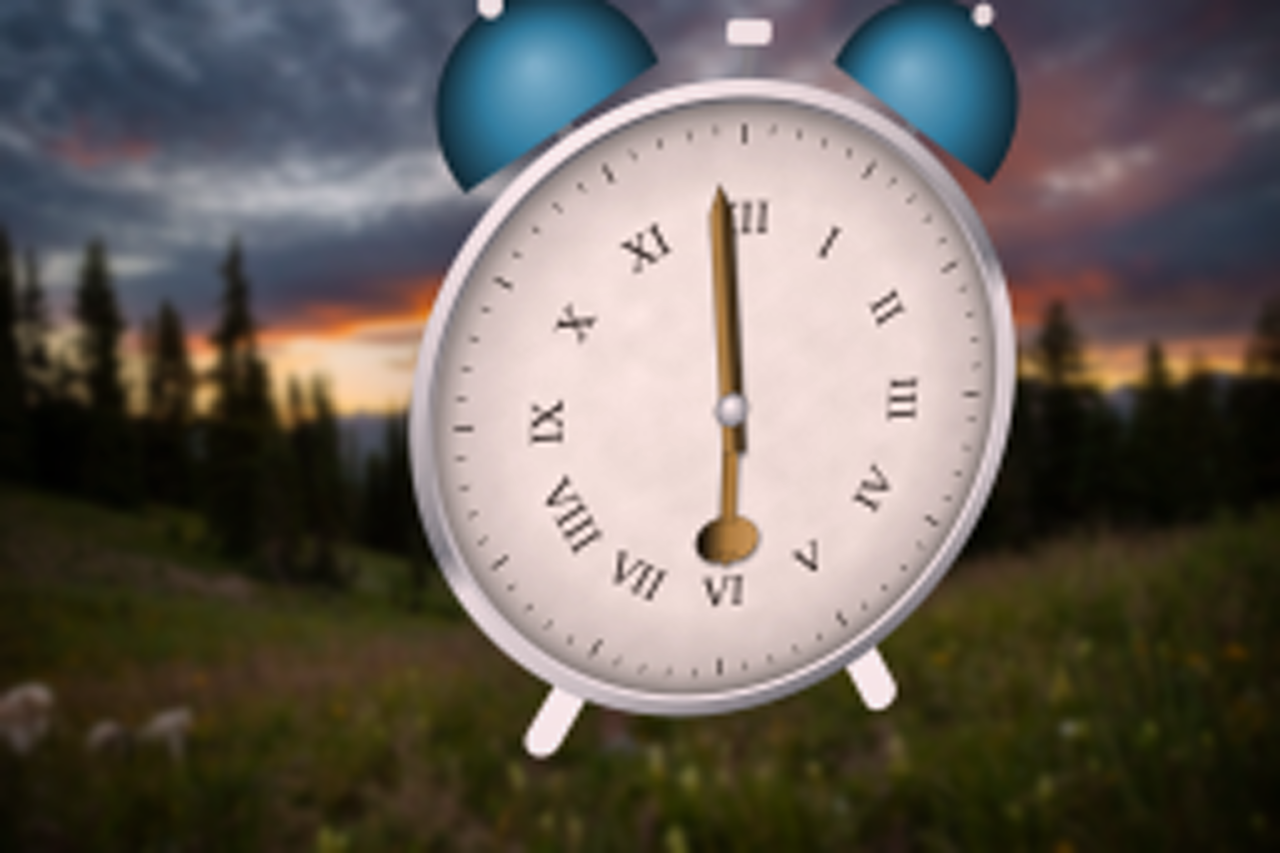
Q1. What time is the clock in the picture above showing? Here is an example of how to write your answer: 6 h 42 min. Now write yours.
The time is 5 h 59 min
